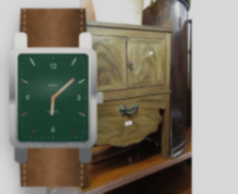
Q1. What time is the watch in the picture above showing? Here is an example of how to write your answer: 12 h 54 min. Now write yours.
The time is 6 h 08 min
